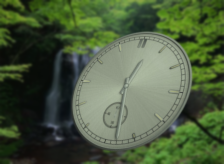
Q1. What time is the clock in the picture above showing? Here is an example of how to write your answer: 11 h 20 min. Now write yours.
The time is 12 h 28 min
